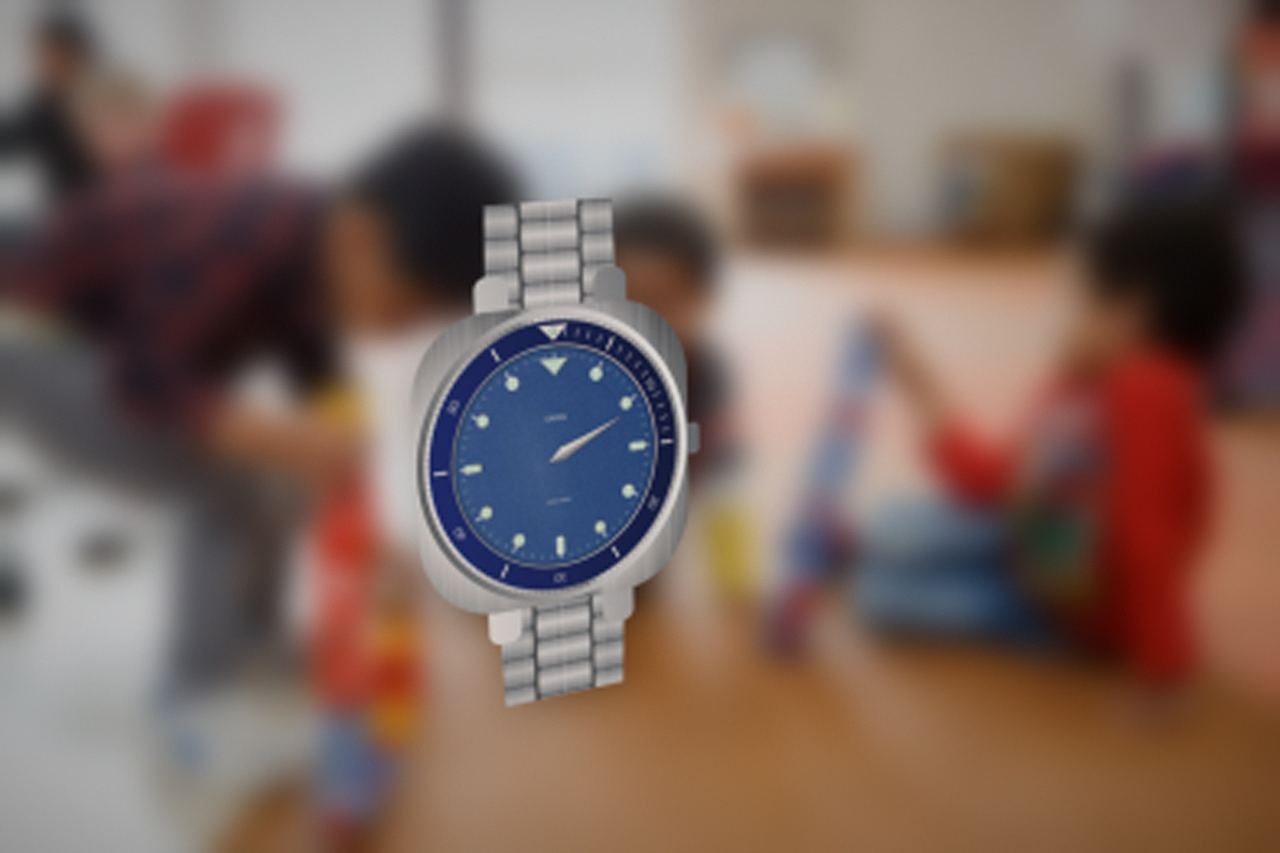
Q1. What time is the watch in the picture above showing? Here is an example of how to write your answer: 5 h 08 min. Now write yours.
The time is 2 h 11 min
